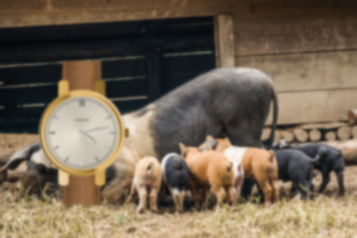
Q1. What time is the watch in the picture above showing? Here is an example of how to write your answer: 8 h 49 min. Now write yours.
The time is 4 h 13 min
